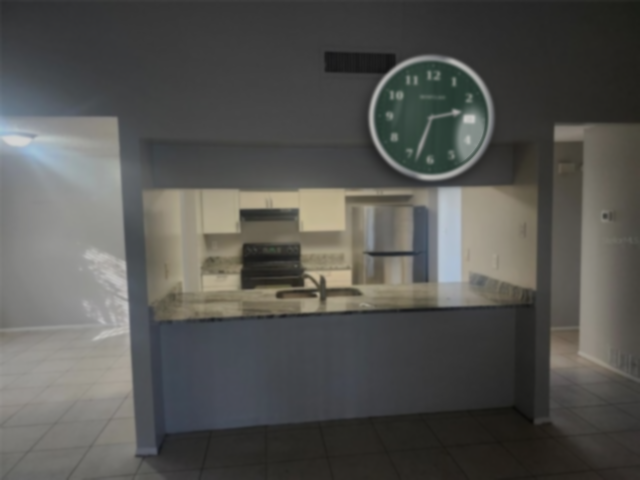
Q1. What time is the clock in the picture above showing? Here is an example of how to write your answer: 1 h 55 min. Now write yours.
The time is 2 h 33 min
